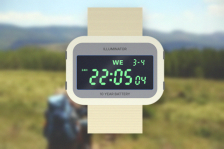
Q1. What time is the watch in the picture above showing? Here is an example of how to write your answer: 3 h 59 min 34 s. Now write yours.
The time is 22 h 05 min 04 s
